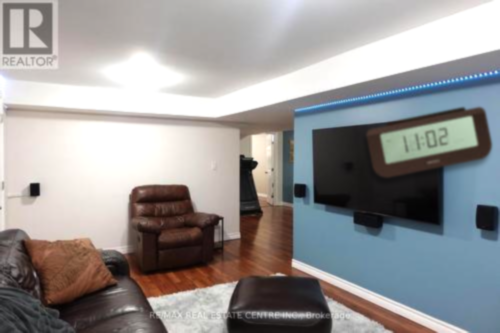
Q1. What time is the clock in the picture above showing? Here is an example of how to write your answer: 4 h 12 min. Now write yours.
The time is 11 h 02 min
